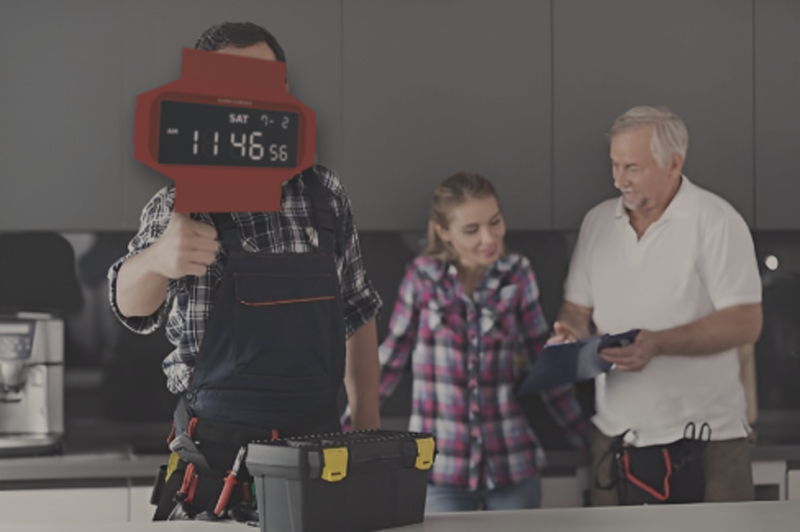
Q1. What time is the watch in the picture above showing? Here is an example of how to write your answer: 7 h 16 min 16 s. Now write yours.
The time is 11 h 46 min 56 s
